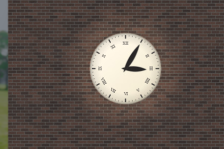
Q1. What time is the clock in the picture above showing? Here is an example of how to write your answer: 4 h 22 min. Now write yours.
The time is 3 h 05 min
